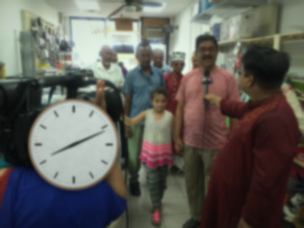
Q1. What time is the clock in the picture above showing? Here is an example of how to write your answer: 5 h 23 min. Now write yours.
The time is 8 h 11 min
